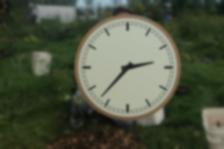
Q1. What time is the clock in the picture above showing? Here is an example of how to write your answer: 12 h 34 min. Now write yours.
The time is 2 h 37 min
